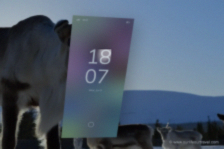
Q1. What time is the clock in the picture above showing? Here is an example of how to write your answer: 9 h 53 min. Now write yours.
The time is 18 h 07 min
